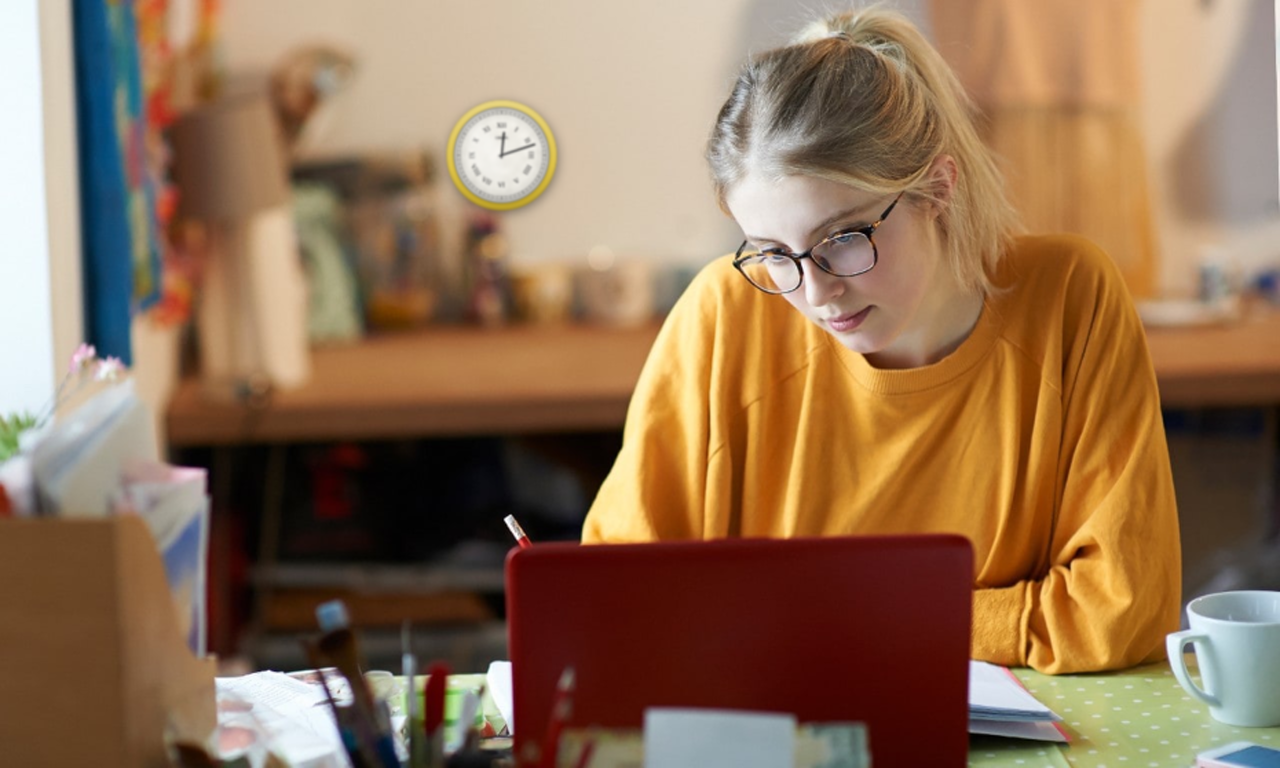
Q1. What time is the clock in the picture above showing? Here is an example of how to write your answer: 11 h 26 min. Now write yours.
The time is 12 h 12 min
